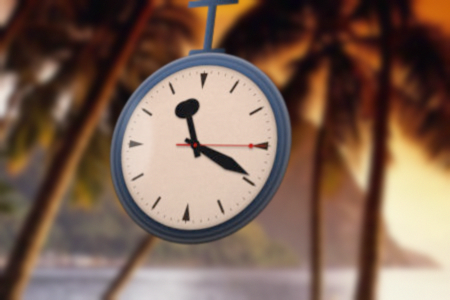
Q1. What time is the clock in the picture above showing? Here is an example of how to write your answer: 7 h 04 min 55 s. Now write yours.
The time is 11 h 19 min 15 s
